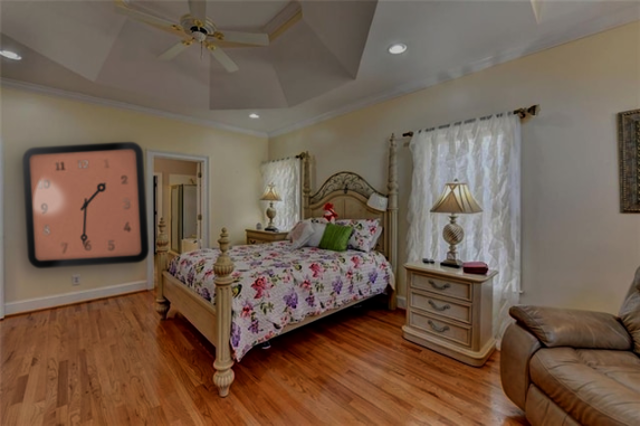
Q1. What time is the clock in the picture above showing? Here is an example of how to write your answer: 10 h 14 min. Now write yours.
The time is 1 h 31 min
